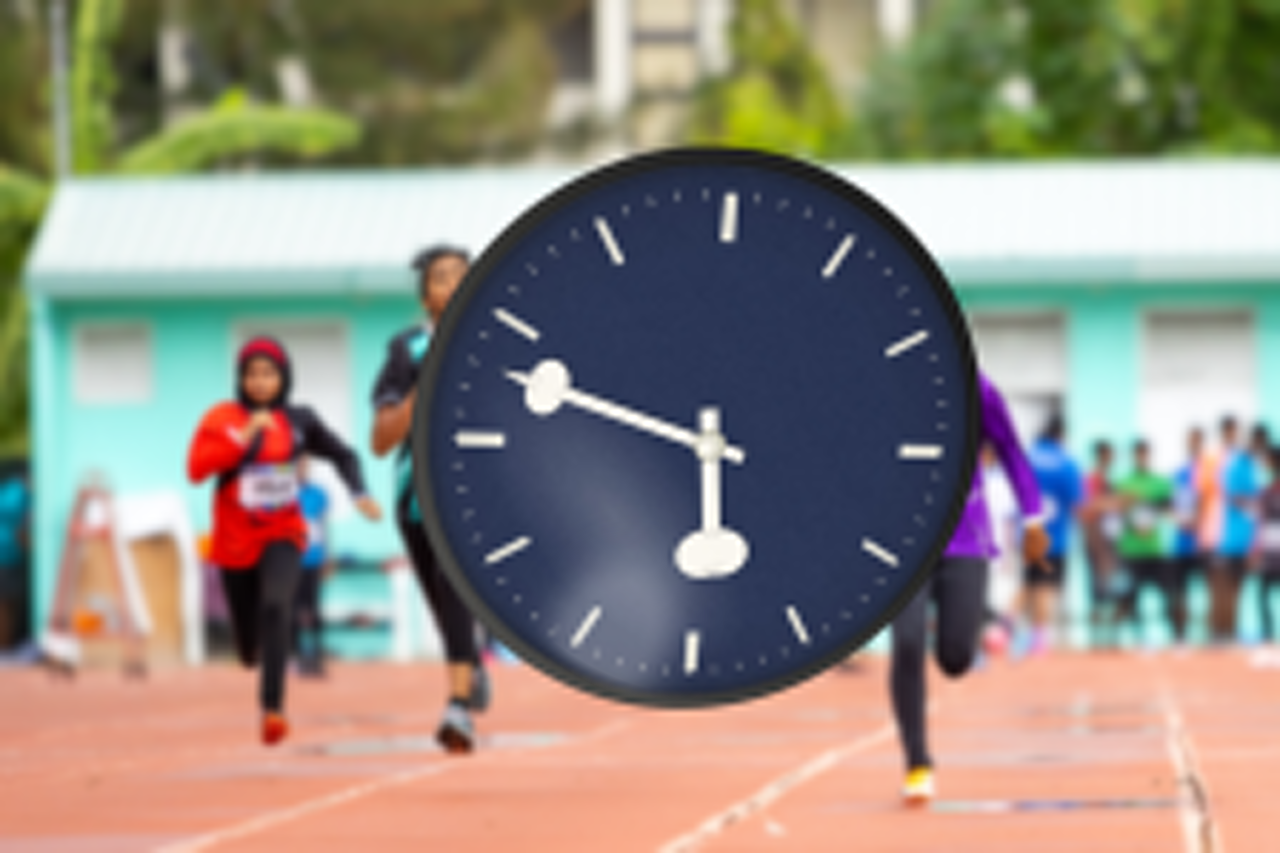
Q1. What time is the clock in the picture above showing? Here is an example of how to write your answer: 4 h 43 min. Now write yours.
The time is 5 h 48 min
